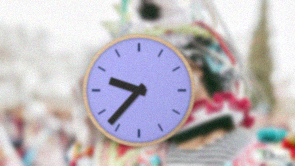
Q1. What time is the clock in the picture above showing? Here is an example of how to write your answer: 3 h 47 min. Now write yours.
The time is 9 h 37 min
